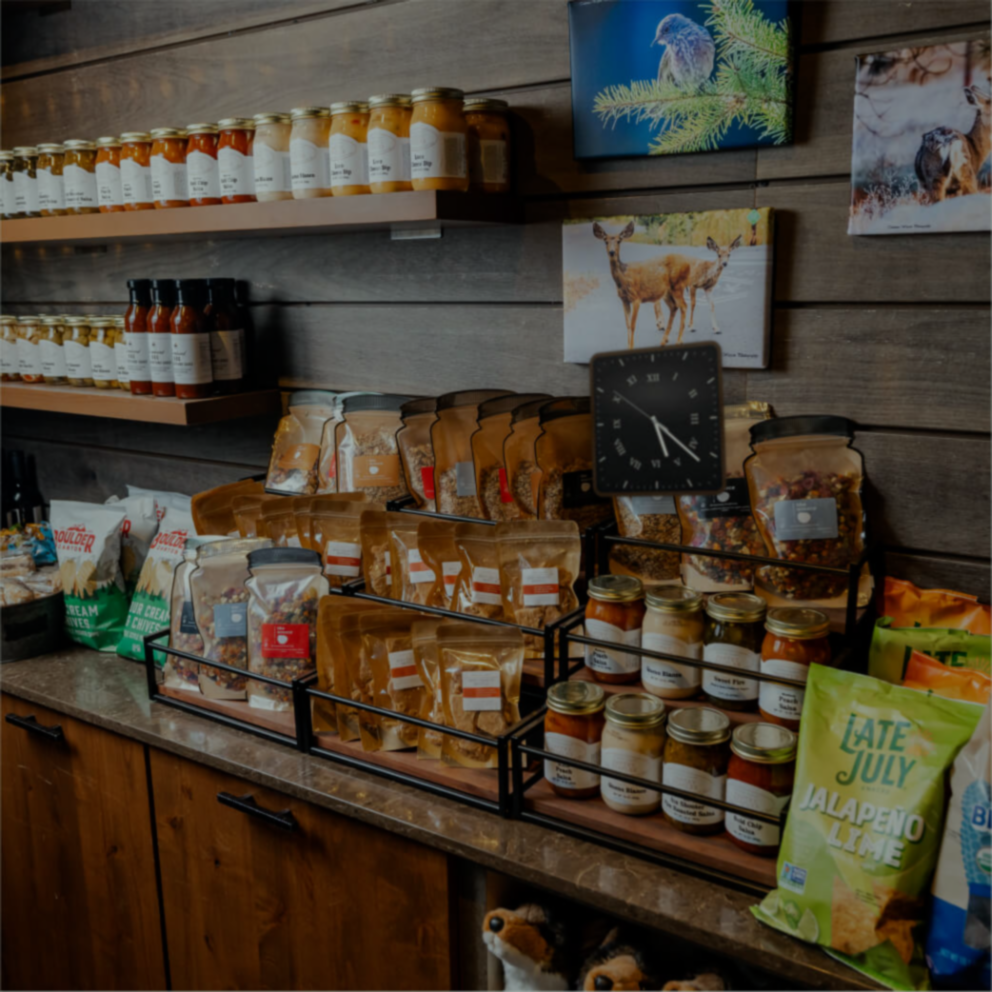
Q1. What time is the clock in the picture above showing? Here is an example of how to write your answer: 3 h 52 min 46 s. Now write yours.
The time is 5 h 21 min 51 s
